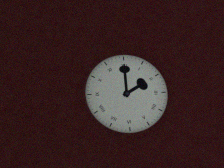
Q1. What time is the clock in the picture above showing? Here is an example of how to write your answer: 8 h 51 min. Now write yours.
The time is 2 h 00 min
